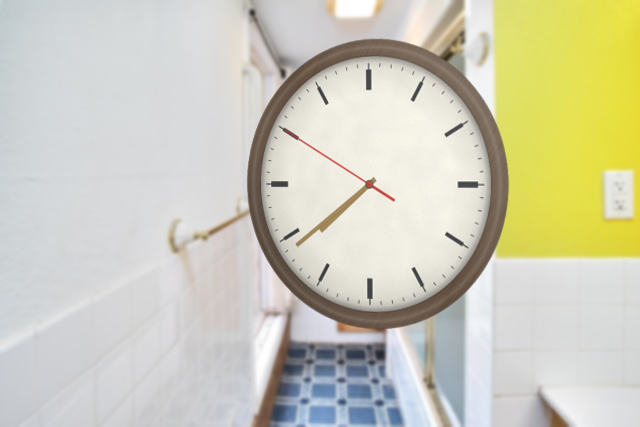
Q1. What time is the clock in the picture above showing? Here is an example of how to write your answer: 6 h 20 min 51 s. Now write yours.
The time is 7 h 38 min 50 s
